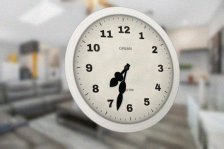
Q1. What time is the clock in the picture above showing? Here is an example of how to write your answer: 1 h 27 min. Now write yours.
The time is 7 h 33 min
